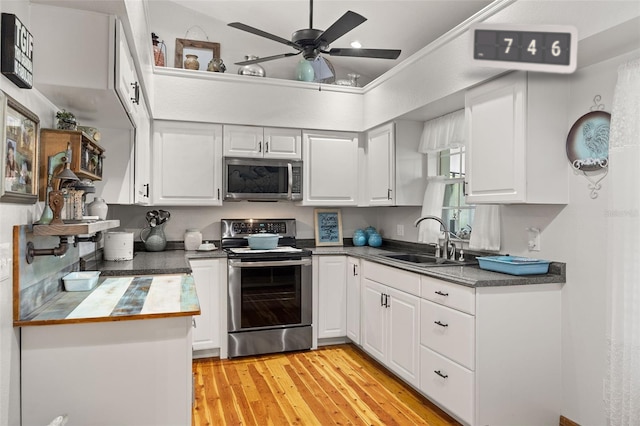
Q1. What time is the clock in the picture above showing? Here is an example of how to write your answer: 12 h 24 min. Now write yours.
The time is 7 h 46 min
